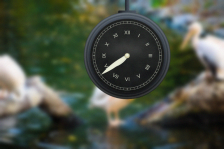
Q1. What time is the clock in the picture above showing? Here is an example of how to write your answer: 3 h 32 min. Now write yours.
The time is 7 h 39 min
